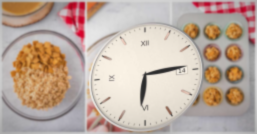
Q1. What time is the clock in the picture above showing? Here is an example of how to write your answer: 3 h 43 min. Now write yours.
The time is 6 h 14 min
